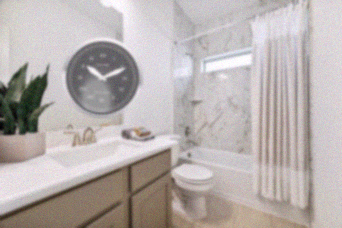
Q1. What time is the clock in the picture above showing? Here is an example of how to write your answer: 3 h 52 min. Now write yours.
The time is 10 h 11 min
